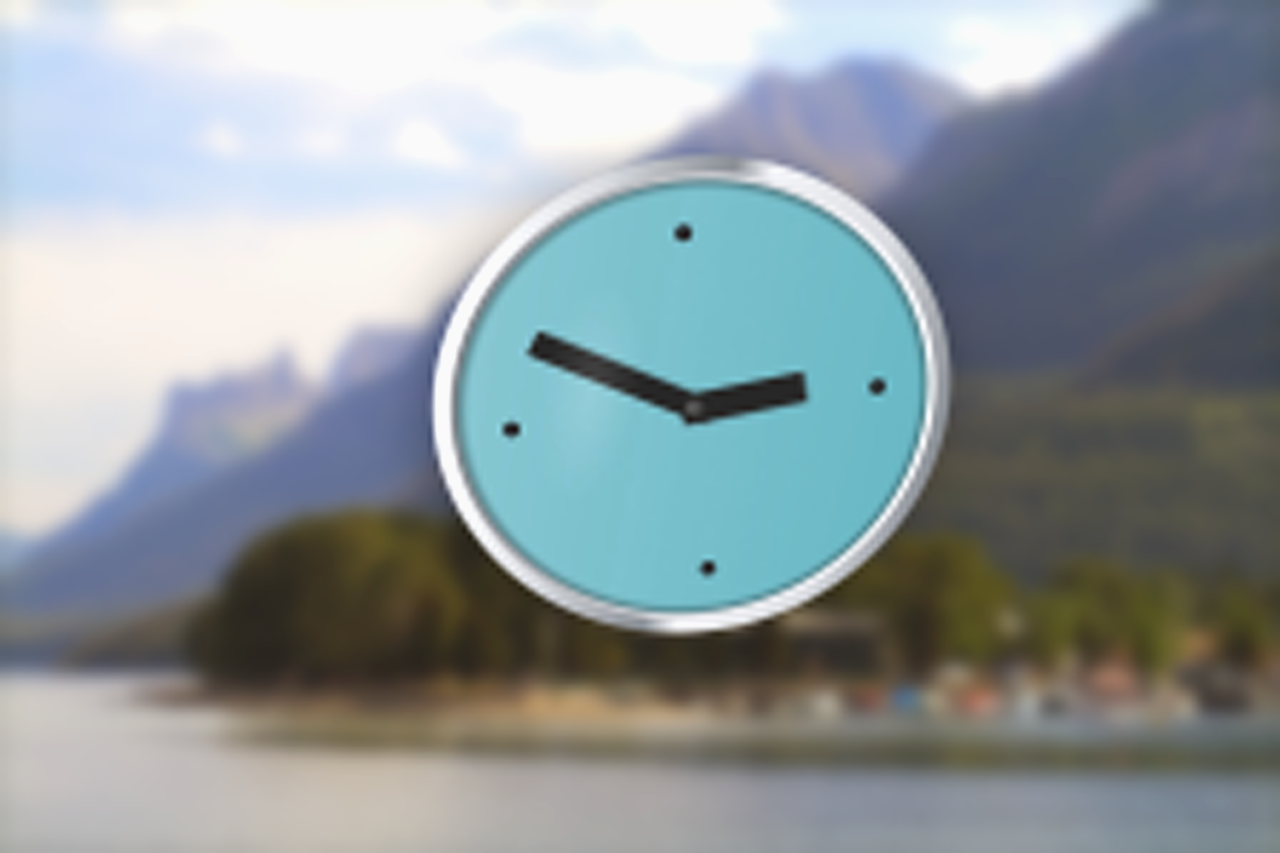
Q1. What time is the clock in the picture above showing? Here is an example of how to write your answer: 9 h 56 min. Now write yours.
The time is 2 h 50 min
